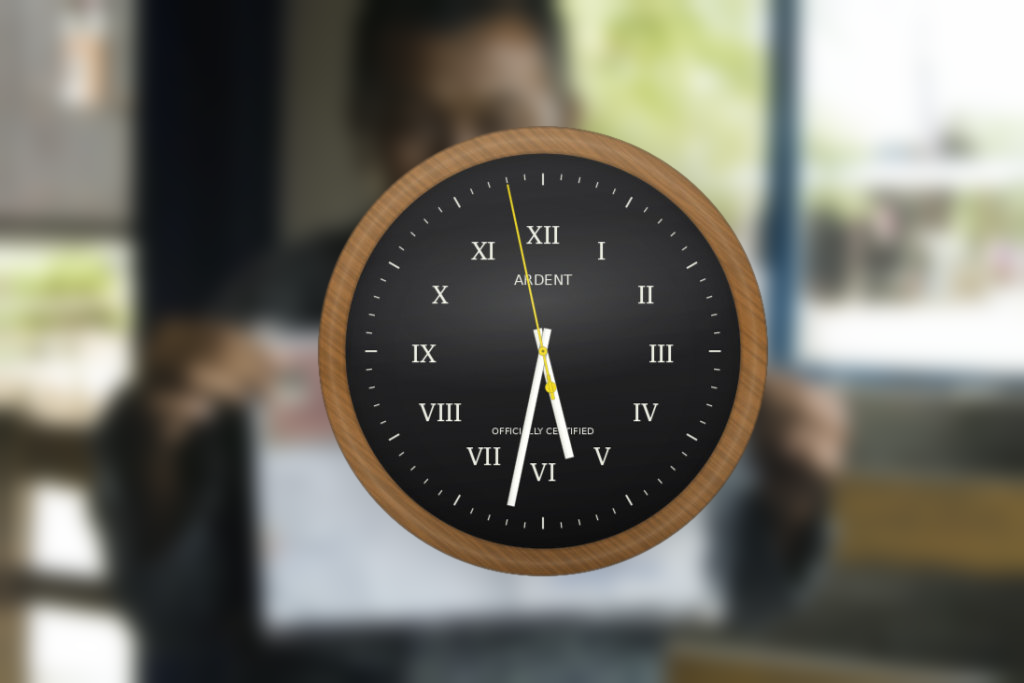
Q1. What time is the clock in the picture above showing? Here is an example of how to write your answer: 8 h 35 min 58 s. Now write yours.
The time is 5 h 31 min 58 s
